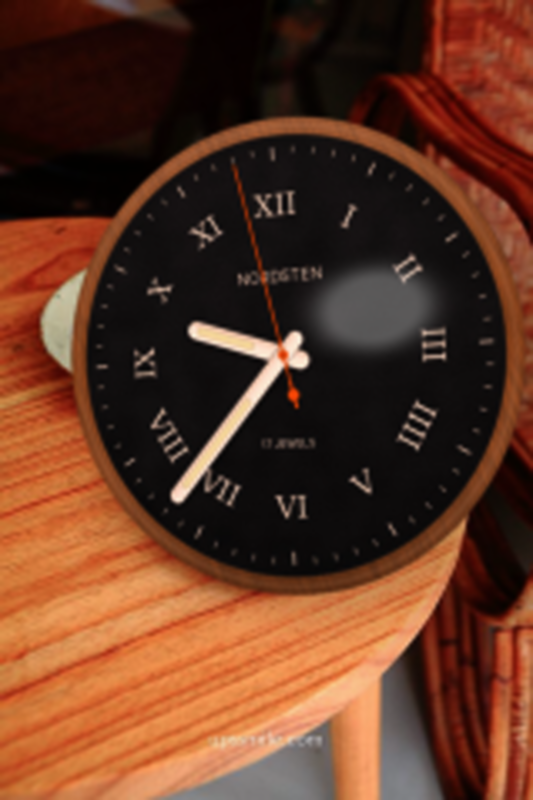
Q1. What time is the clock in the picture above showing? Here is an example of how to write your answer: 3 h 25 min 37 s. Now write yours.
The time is 9 h 36 min 58 s
